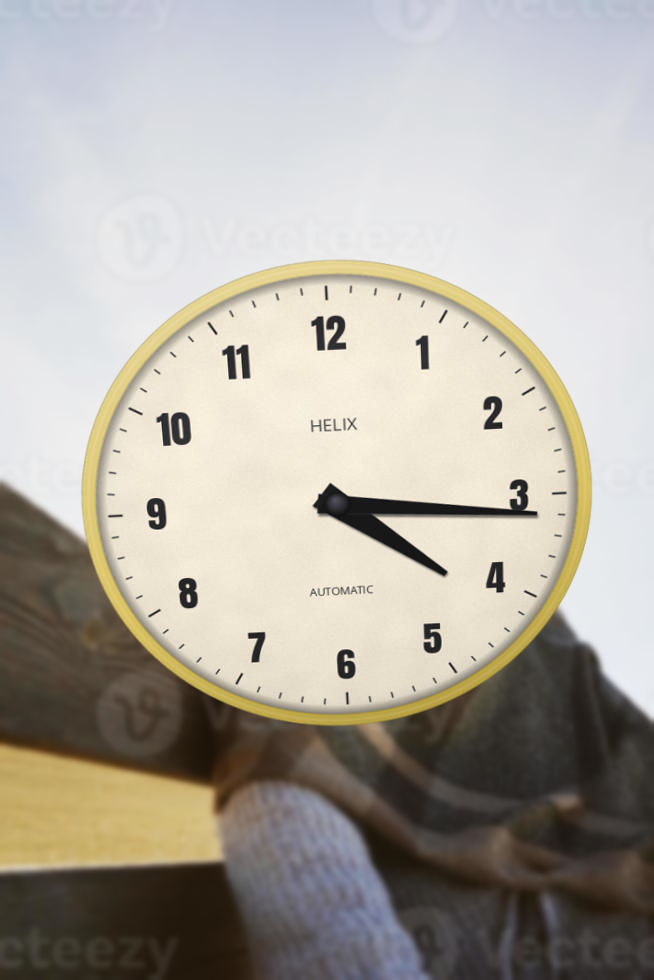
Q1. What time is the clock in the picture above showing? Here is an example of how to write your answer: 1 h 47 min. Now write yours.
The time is 4 h 16 min
